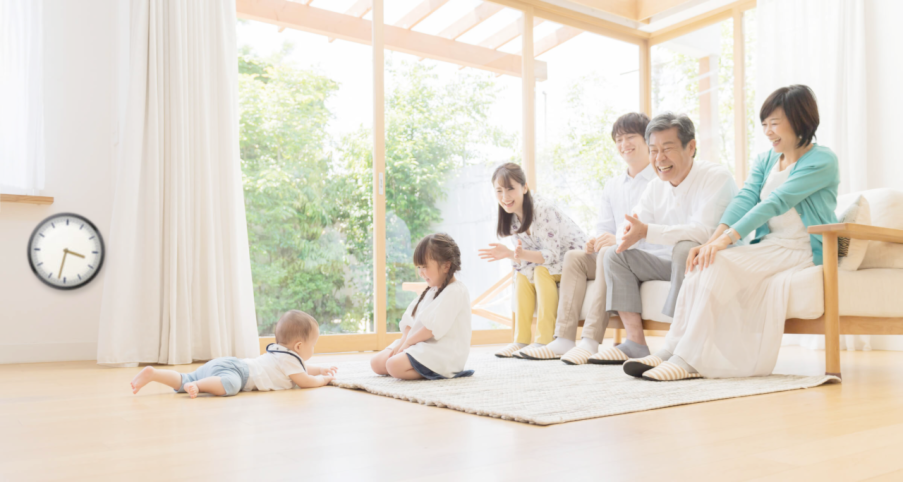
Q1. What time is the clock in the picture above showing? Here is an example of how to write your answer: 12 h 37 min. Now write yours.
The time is 3 h 32 min
